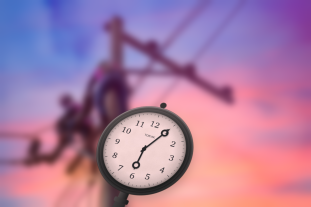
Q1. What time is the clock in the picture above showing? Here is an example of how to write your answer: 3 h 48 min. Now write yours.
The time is 6 h 05 min
